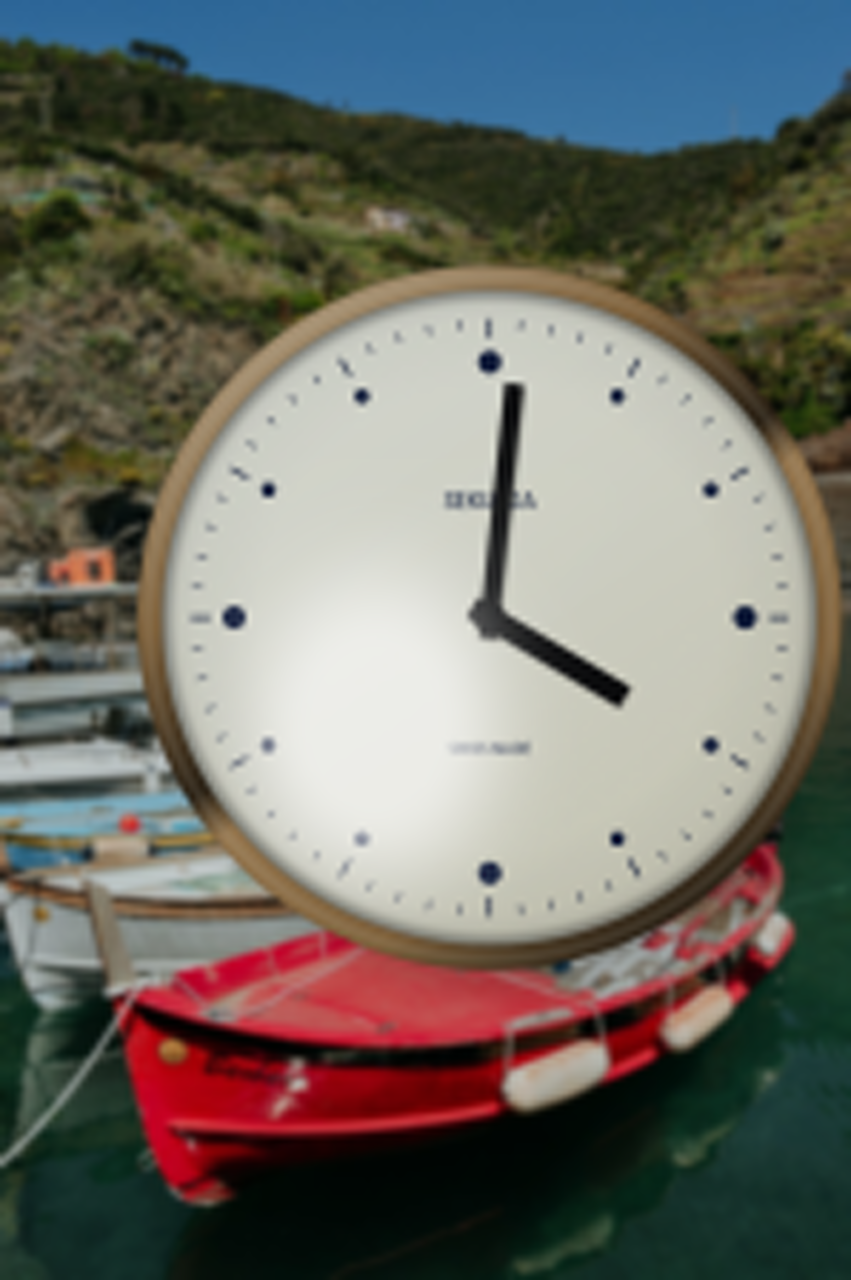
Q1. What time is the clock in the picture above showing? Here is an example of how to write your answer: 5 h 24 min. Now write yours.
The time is 4 h 01 min
